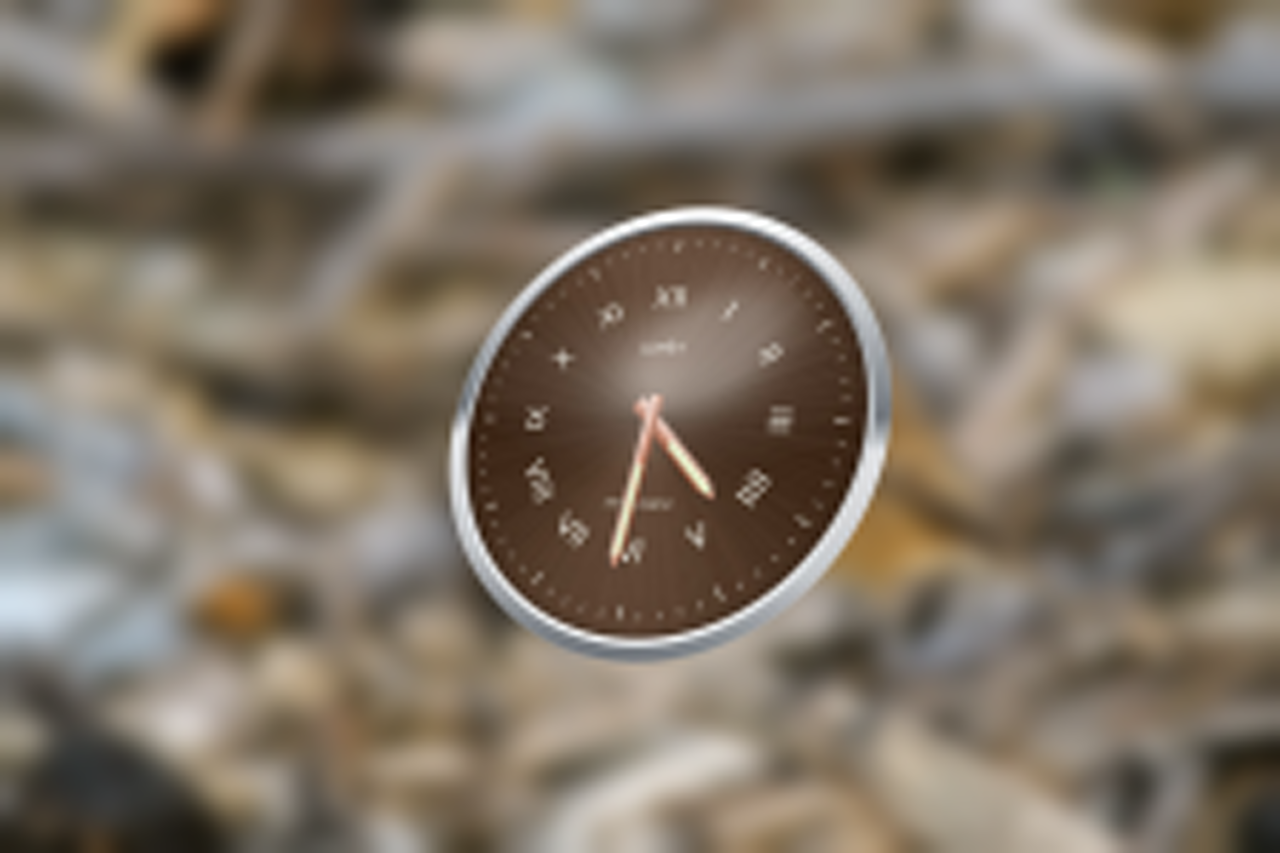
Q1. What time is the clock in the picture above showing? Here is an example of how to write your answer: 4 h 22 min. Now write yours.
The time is 4 h 31 min
